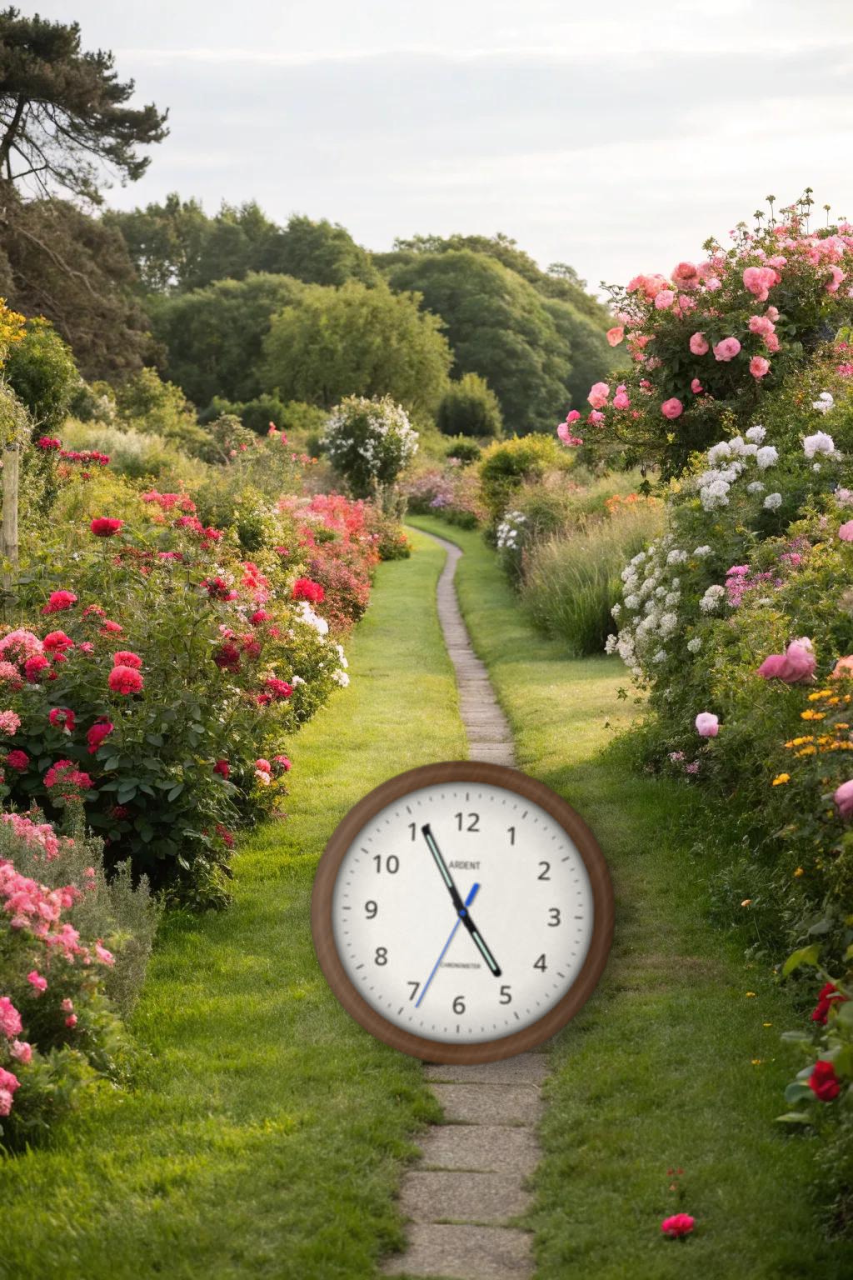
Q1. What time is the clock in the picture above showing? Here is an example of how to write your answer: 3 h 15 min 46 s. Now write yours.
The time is 4 h 55 min 34 s
